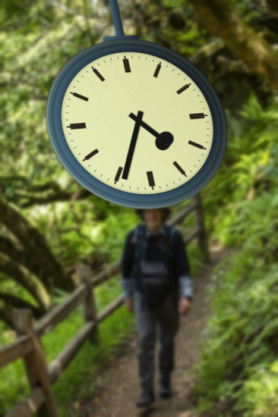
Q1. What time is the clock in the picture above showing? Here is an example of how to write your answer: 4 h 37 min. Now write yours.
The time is 4 h 34 min
